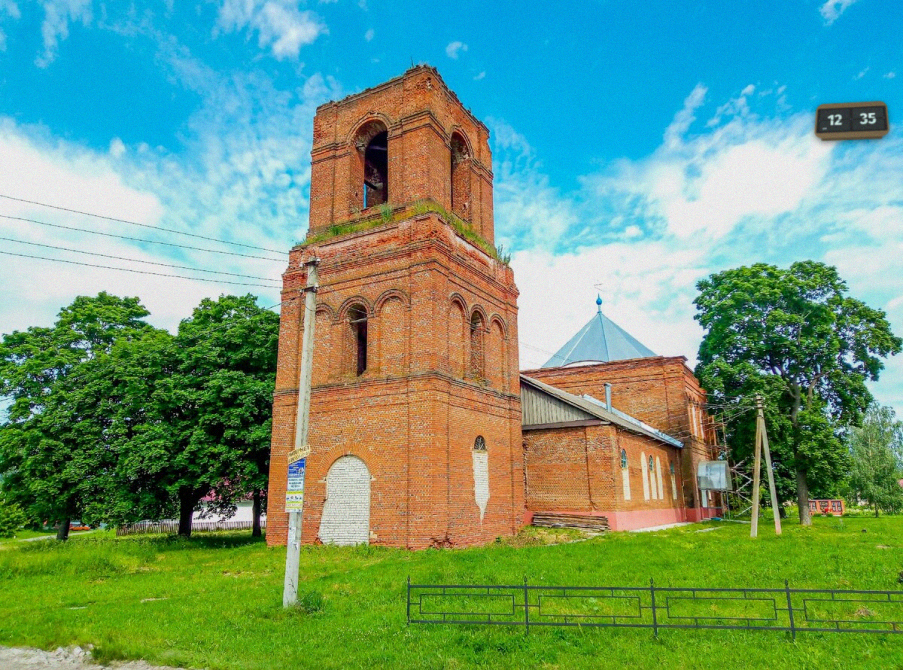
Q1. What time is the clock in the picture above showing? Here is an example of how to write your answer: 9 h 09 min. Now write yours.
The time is 12 h 35 min
